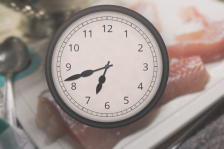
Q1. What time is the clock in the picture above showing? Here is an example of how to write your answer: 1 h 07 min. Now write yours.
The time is 6 h 42 min
